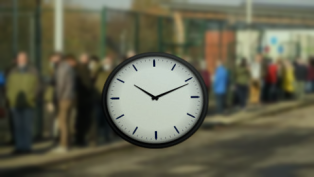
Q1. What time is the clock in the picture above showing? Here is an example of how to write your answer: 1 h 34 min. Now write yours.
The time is 10 h 11 min
